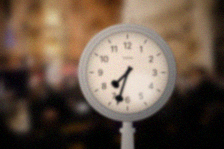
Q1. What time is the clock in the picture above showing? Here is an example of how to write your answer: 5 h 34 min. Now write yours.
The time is 7 h 33 min
